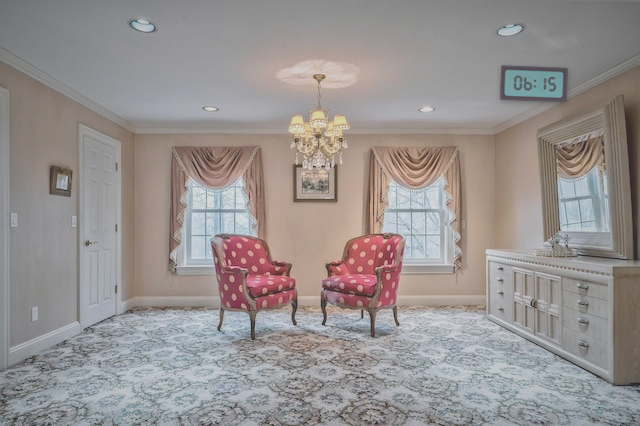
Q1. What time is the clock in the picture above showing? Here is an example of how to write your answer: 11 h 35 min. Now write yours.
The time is 6 h 15 min
